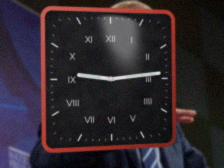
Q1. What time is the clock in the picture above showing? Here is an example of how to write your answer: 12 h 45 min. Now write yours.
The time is 9 h 14 min
